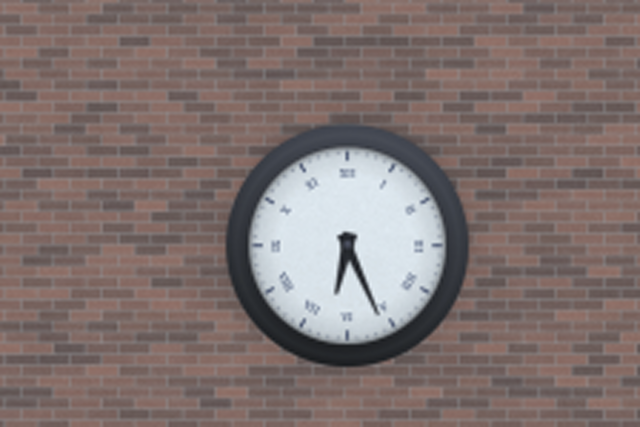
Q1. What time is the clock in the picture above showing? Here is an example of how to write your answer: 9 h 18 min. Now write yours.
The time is 6 h 26 min
